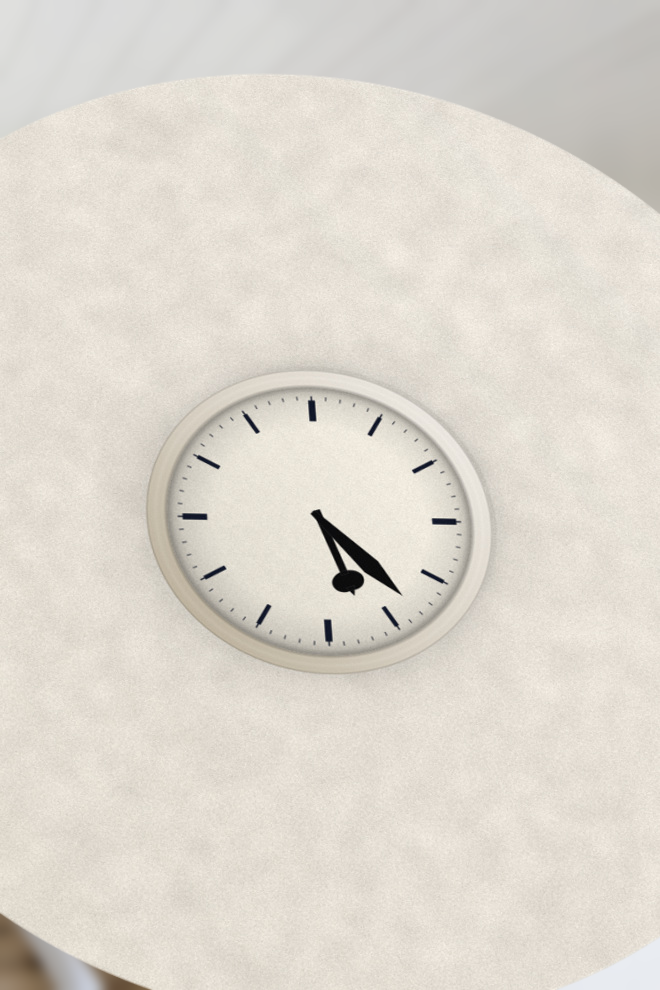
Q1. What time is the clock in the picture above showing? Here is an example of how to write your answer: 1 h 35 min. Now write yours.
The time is 5 h 23 min
